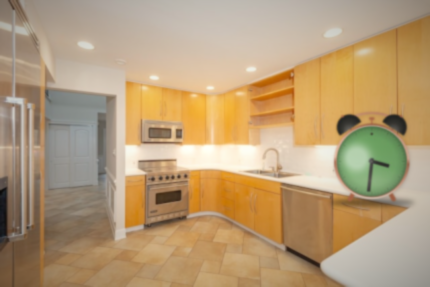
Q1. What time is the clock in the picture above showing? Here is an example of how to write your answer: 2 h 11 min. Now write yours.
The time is 3 h 31 min
